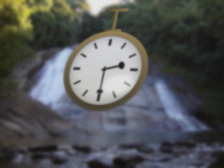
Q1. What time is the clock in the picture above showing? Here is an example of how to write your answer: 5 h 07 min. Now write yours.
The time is 2 h 30 min
